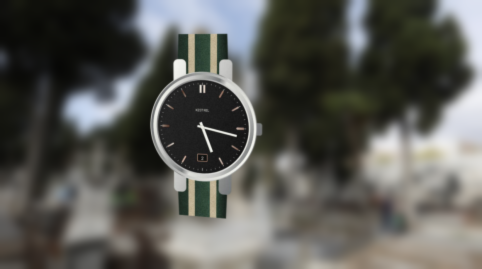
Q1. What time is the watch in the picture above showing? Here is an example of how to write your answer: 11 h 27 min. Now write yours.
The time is 5 h 17 min
